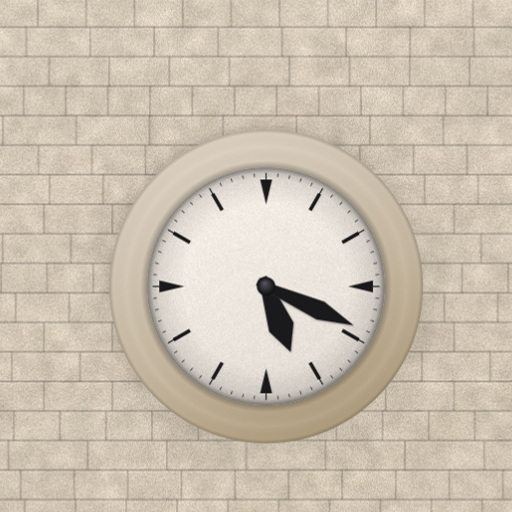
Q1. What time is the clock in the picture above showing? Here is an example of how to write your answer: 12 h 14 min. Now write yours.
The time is 5 h 19 min
